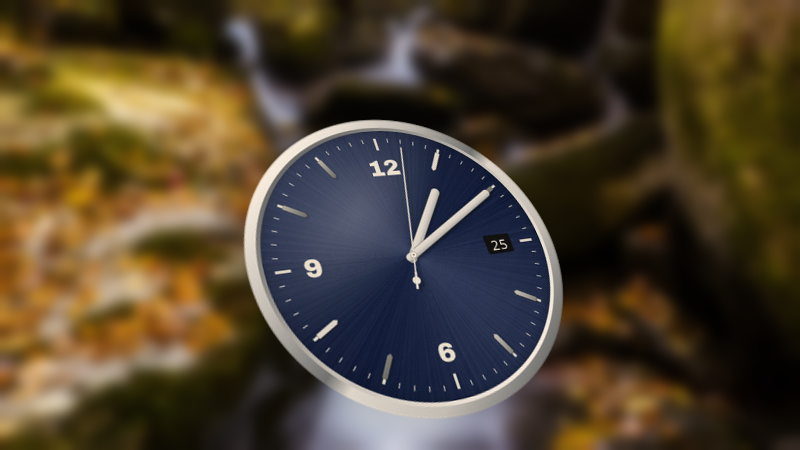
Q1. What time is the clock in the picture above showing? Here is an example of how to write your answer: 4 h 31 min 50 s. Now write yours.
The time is 1 h 10 min 02 s
